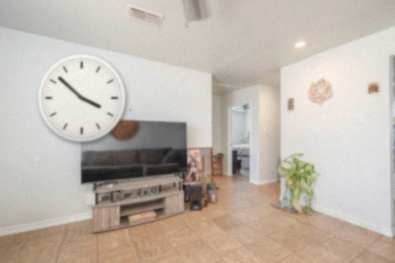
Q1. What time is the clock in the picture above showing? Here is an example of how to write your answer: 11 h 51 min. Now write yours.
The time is 3 h 52 min
